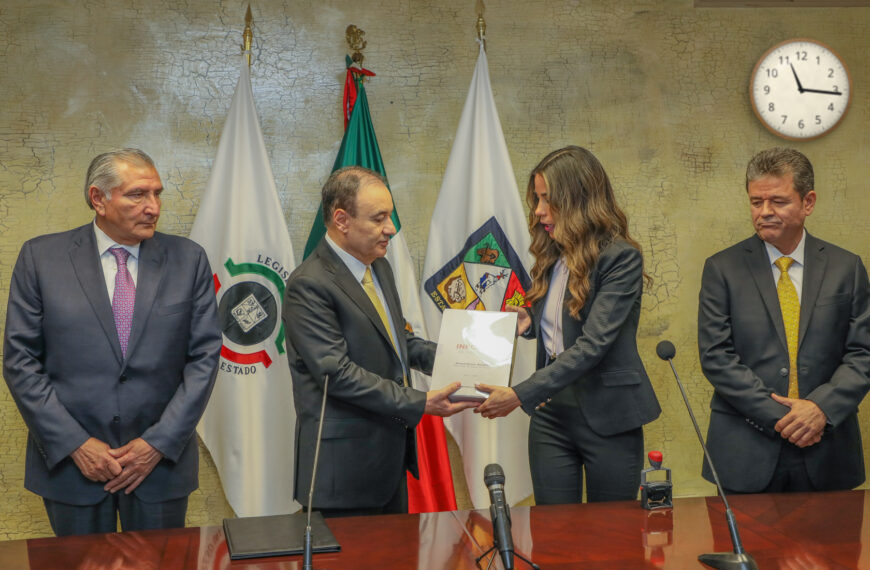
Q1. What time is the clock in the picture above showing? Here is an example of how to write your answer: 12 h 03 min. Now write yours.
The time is 11 h 16 min
